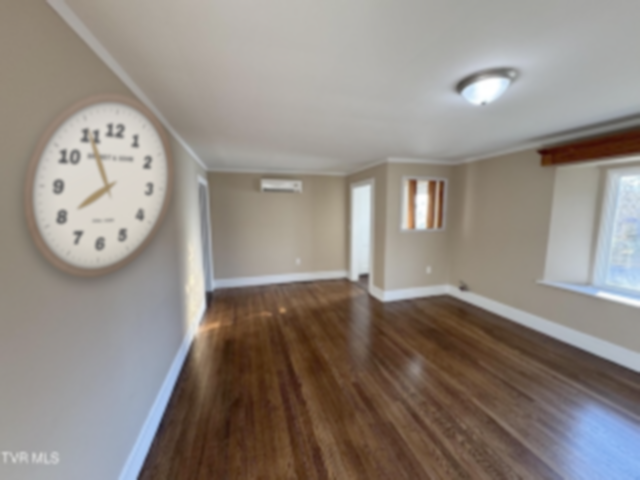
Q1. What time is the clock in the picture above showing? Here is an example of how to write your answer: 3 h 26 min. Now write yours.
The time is 7 h 55 min
